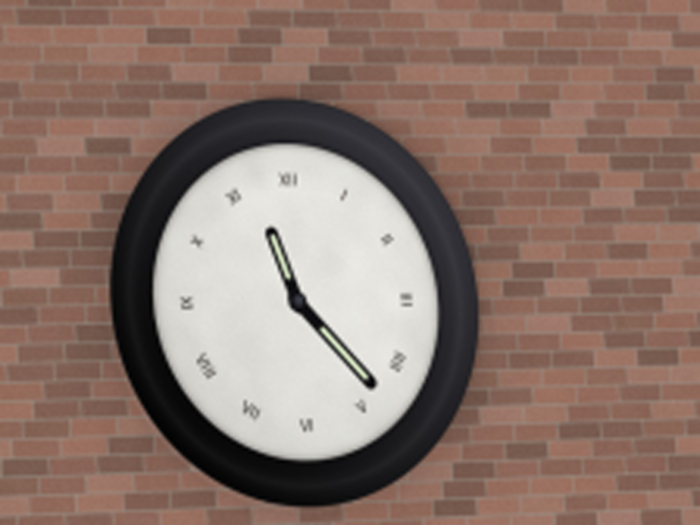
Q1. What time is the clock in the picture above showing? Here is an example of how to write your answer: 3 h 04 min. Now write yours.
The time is 11 h 23 min
